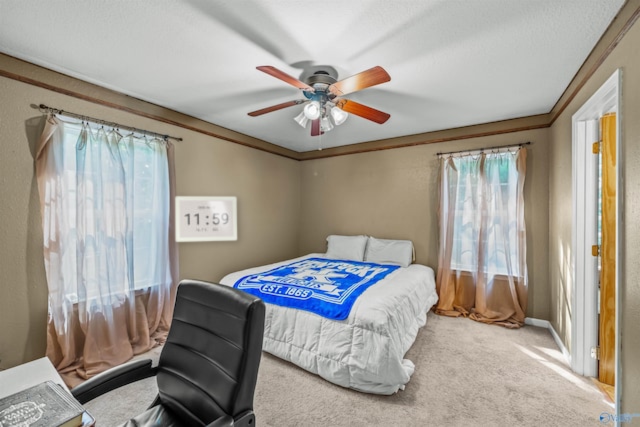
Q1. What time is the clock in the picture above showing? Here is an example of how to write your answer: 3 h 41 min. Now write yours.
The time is 11 h 59 min
